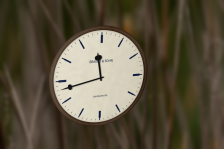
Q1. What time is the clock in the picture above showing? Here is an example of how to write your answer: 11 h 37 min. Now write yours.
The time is 11 h 43 min
